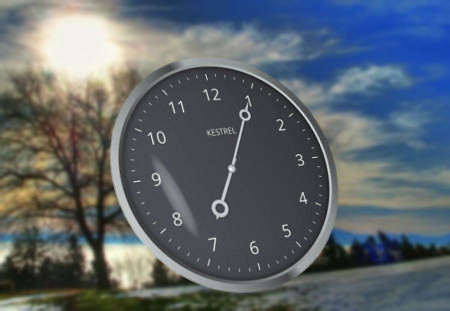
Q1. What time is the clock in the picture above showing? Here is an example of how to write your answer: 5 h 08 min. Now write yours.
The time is 7 h 05 min
